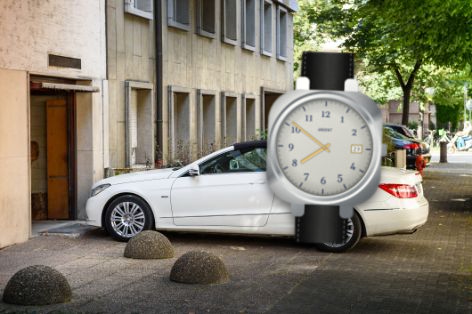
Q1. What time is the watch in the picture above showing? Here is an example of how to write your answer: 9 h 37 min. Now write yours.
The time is 7 h 51 min
